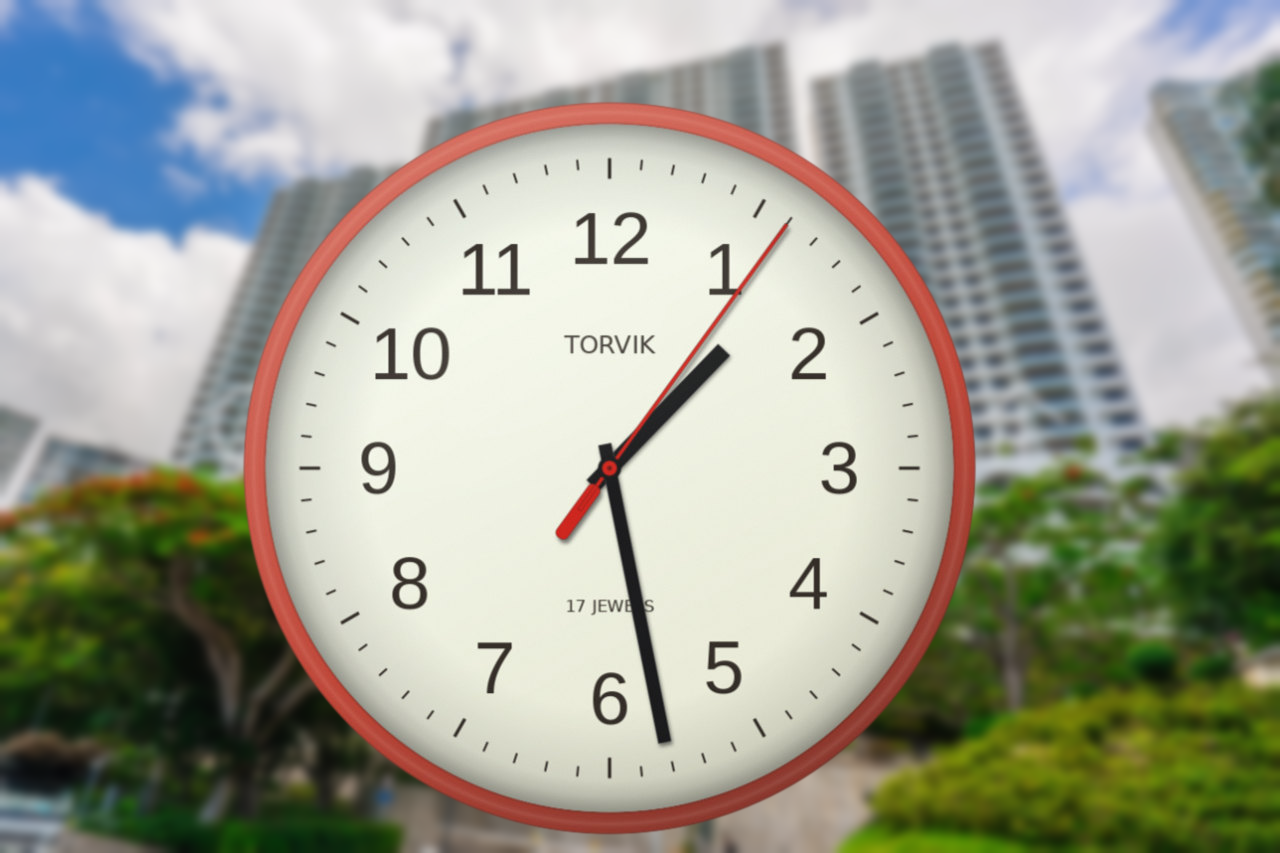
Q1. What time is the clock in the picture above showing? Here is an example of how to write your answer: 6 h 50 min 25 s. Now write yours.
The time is 1 h 28 min 06 s
